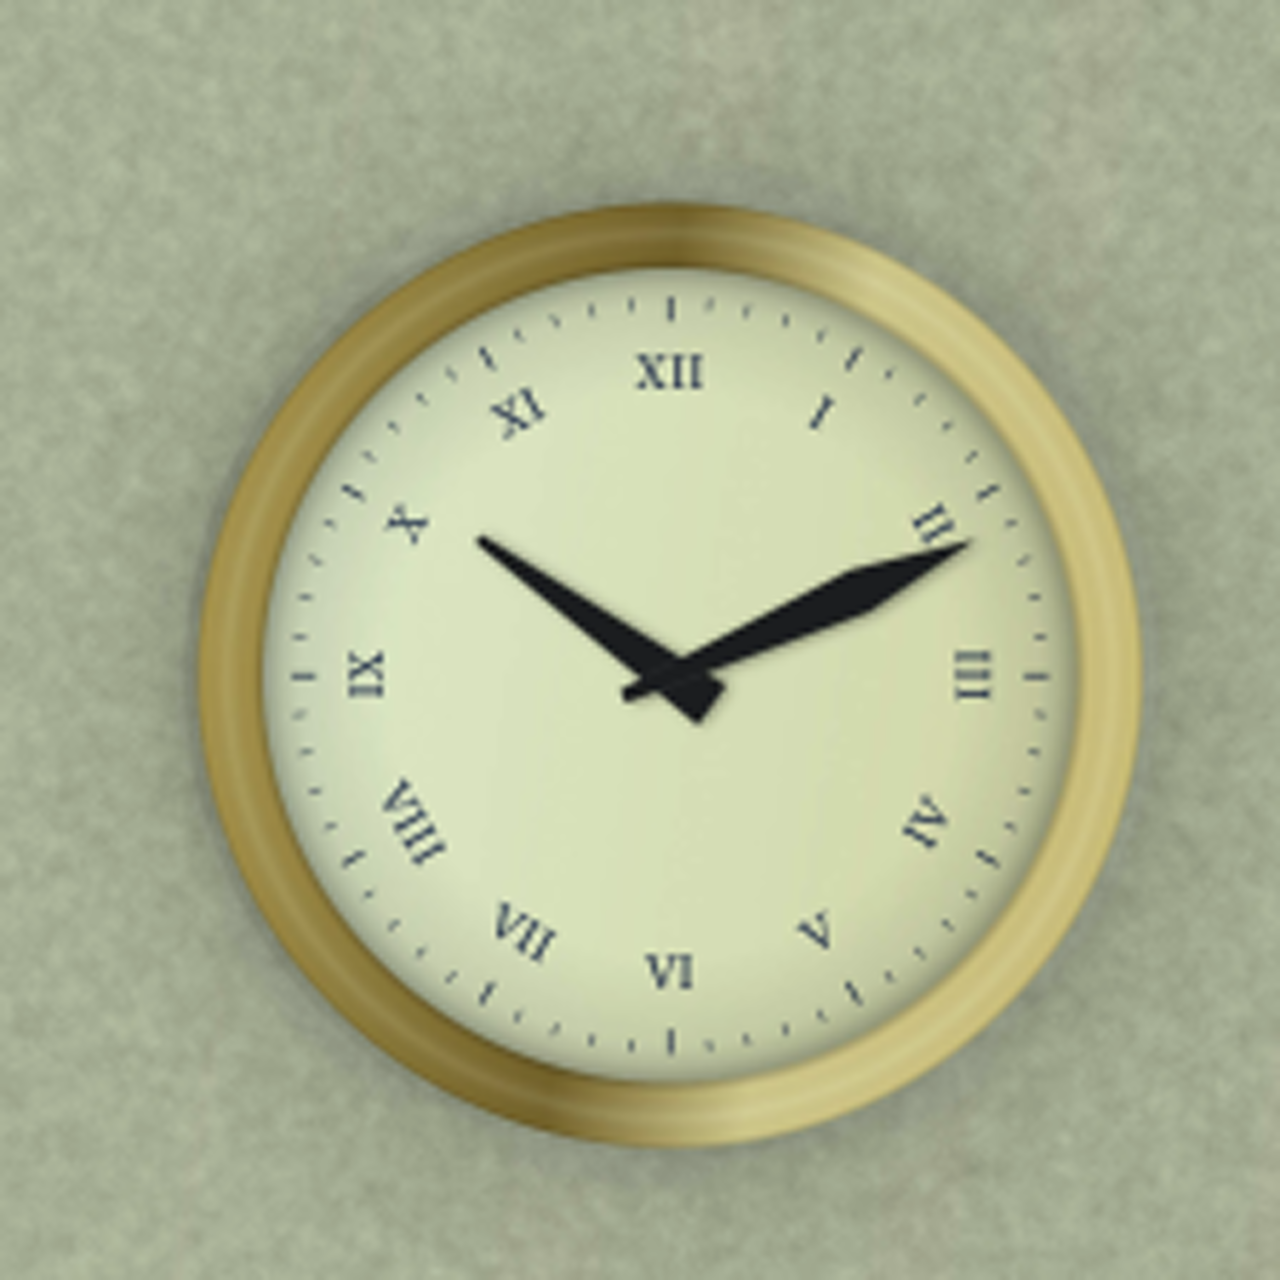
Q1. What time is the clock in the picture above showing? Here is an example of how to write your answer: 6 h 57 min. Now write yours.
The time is 10 h 11 min
